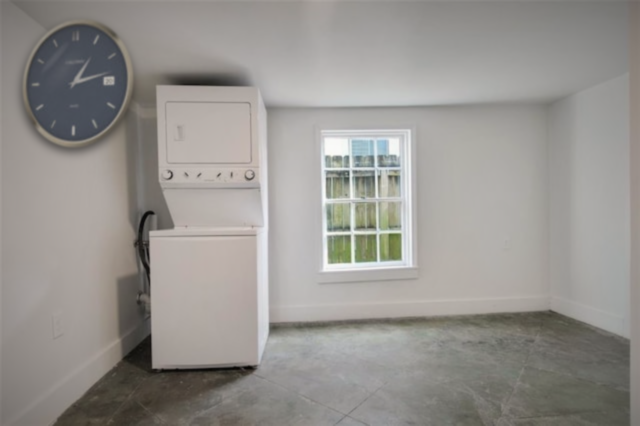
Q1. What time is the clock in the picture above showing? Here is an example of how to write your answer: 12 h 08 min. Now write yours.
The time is 1 h 13 min
